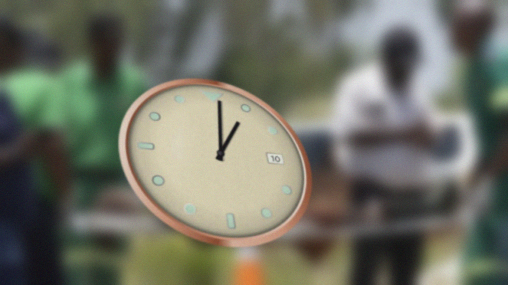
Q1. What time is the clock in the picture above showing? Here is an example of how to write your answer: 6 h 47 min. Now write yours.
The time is 1 h 01 min
